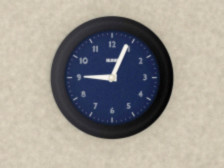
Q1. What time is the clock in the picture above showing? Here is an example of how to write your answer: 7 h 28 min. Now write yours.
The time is 9 h 04 min
